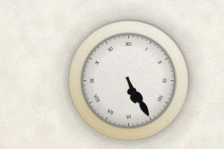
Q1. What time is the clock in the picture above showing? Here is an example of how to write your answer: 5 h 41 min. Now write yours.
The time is 5 h 25 min
